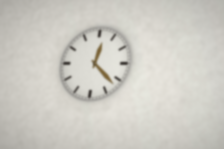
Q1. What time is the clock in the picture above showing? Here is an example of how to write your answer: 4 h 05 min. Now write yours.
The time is 12 h 22 min
